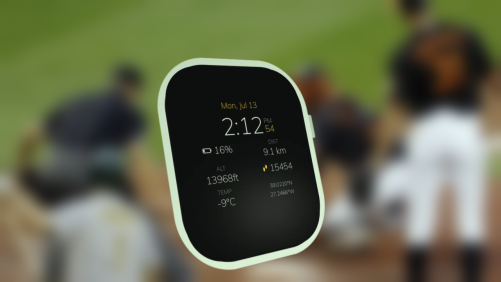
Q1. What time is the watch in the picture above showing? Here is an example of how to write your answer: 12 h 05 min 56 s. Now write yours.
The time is 2 h 12 min 54 s
